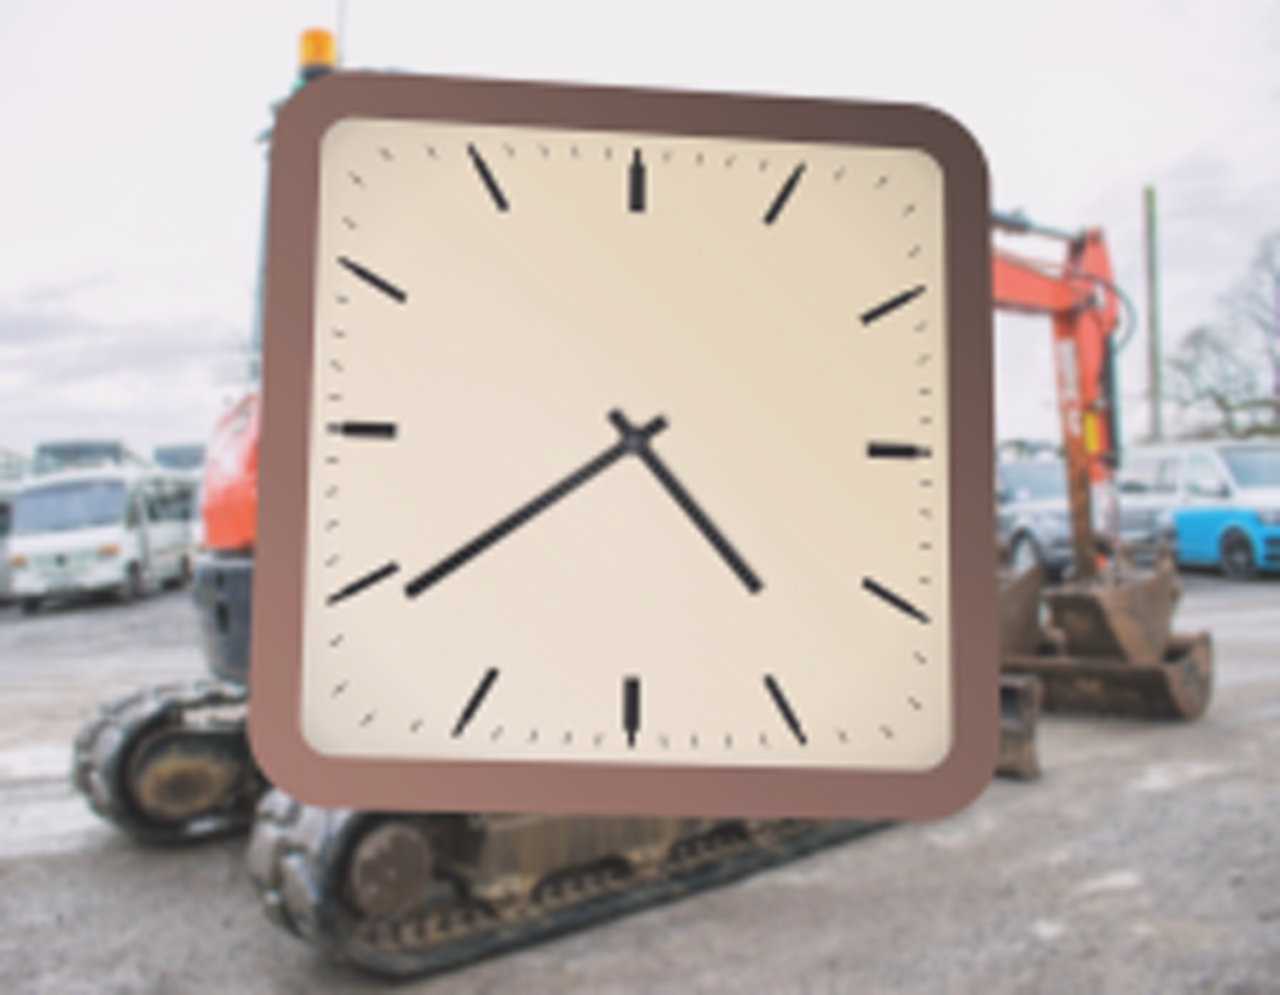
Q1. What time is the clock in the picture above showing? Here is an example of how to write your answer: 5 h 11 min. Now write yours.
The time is 4 h 39 min
